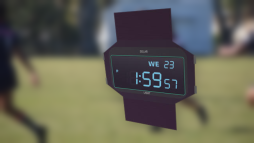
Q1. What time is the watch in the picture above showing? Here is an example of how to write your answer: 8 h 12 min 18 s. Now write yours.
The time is 1 h 59 min 57 s
